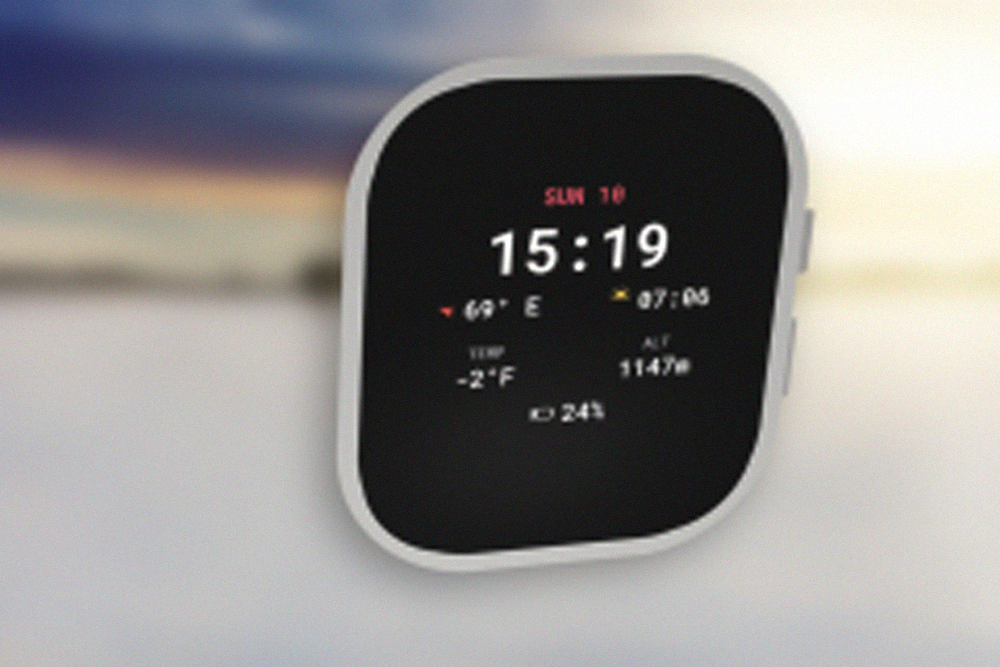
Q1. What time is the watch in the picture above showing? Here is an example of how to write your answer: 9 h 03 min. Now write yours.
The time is 15 h 19 min
